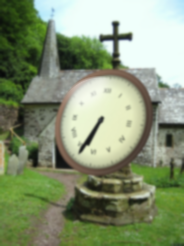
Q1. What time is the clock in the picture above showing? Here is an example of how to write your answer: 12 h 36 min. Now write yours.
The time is 6 h 34 min
